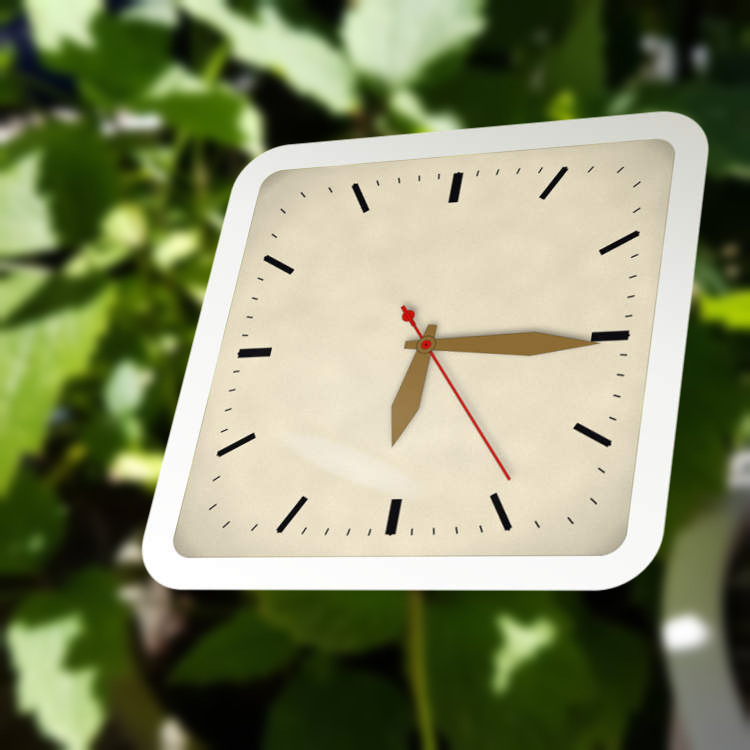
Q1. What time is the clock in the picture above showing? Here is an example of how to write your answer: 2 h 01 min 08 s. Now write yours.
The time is 6 h 15 min 24 s
